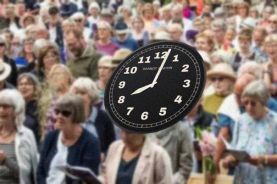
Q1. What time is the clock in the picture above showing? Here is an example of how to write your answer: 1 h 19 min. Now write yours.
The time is 8 h 02 min
